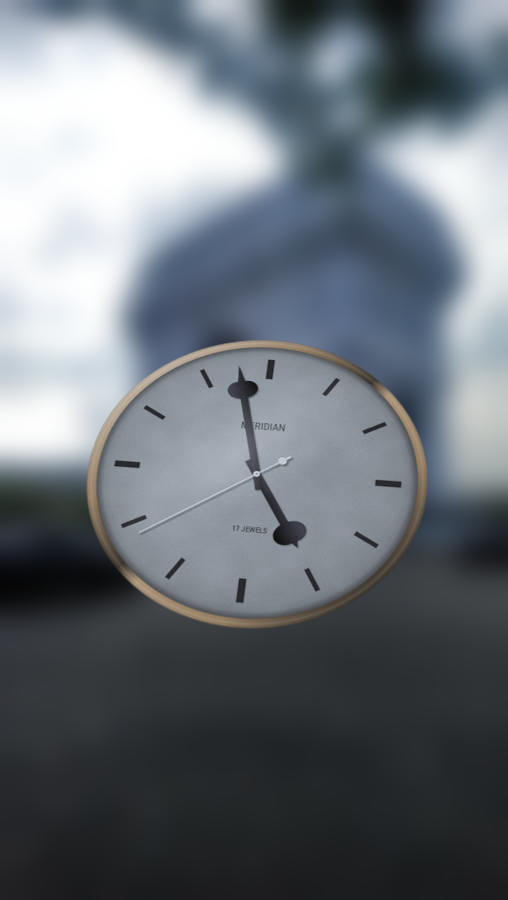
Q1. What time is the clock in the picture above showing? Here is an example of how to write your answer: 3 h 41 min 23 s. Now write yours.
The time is 4 h 57 min 39 s
